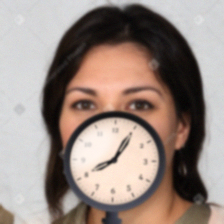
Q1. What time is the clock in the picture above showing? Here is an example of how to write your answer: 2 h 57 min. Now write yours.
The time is 8 h 05 min
